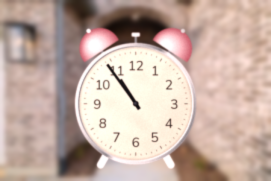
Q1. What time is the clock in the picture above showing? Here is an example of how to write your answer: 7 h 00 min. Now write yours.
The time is 10 h 54 min
